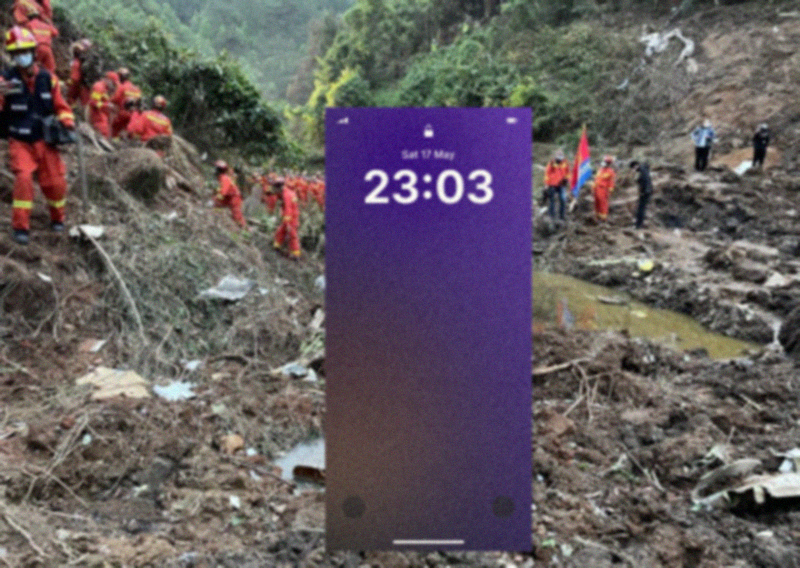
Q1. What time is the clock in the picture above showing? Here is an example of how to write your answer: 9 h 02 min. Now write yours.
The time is 23 h 03 min
